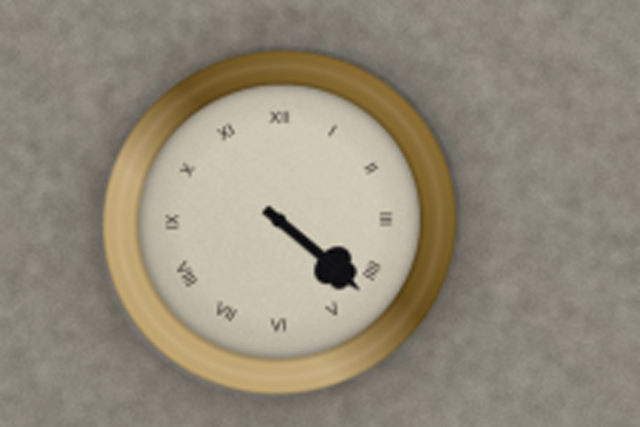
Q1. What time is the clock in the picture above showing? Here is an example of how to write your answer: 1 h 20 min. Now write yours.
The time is 4 h 22 min
